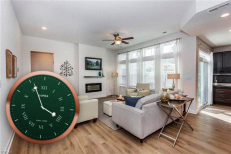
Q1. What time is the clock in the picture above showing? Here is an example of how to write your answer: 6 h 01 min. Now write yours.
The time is 3 h 56 min
